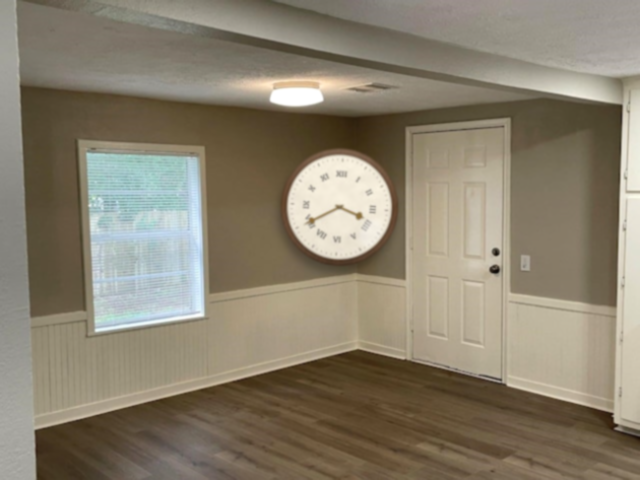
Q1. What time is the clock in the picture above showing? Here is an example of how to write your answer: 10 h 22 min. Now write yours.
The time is 3 h 40 min
